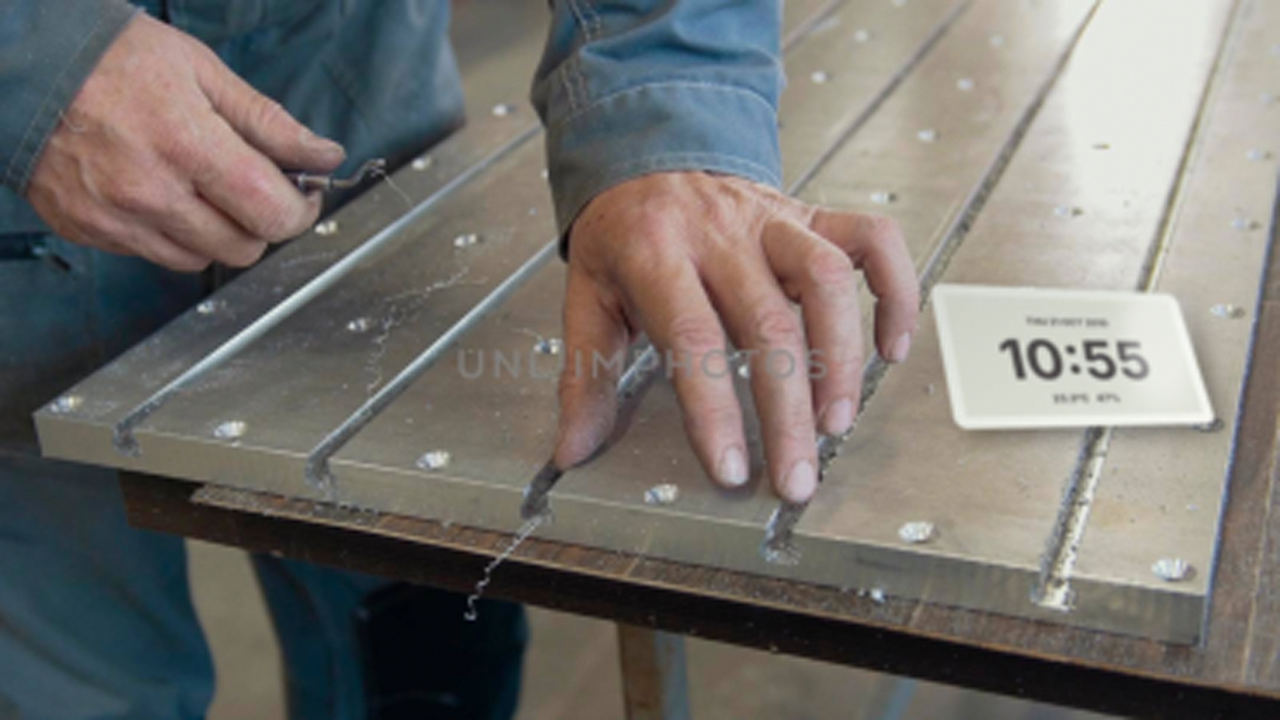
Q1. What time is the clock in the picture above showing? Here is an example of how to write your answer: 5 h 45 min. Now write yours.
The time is 10 h 55 min
